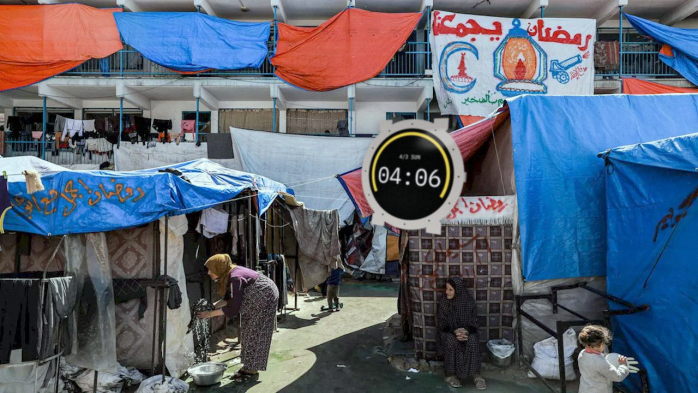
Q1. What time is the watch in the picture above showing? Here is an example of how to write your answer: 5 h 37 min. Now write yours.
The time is 4 h 06 min
